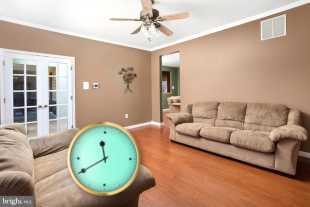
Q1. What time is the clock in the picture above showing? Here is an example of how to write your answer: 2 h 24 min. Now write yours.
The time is 11 h 40 min
